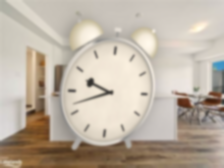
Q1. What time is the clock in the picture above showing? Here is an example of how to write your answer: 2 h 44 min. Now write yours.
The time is 9 h 42 min
